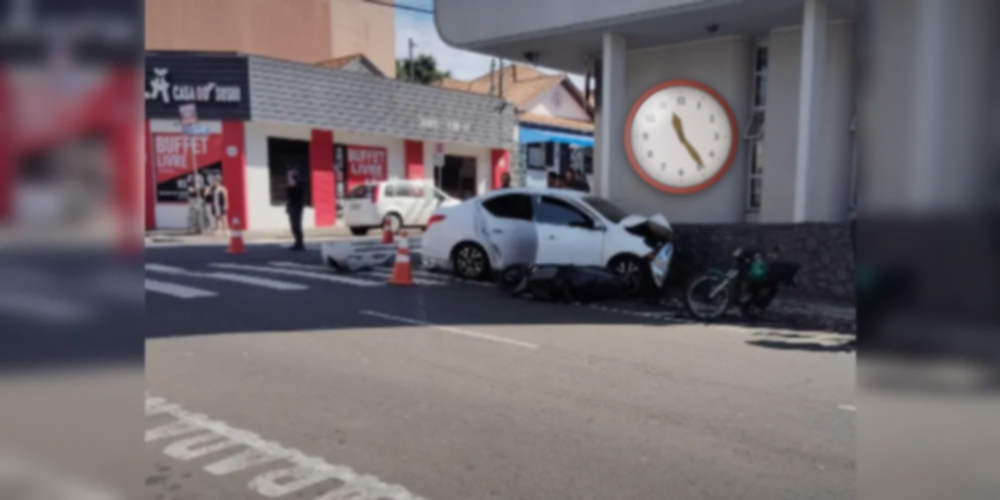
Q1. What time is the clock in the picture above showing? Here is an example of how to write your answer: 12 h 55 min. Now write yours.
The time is 11 h 24 min
